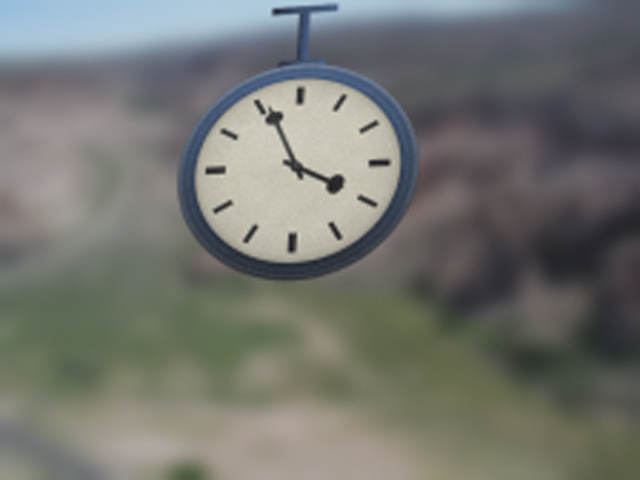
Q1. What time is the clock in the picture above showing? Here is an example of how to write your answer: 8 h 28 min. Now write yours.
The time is 3 h 56 min
